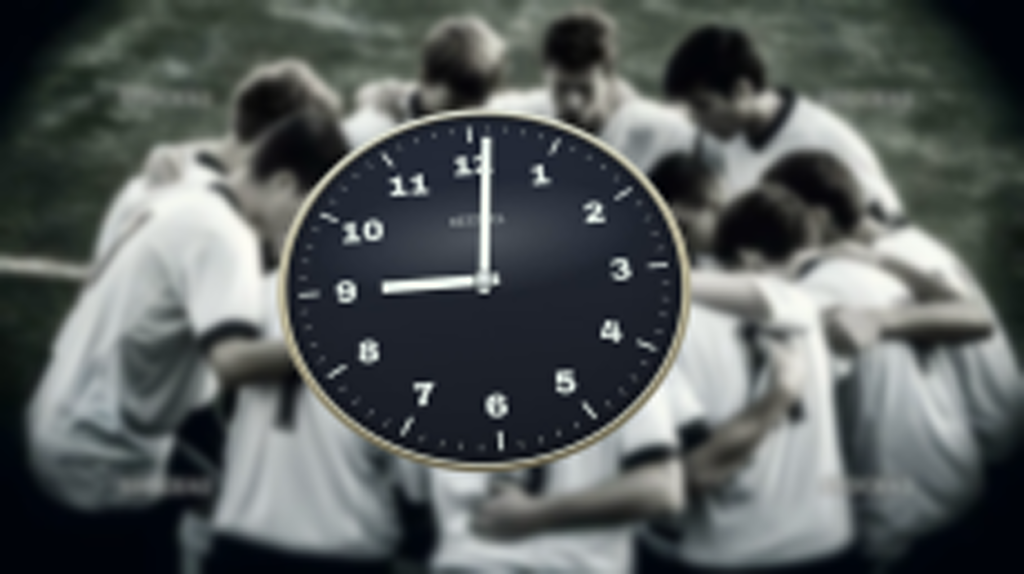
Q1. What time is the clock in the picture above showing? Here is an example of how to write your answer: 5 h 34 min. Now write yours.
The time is 9 h 01 min
